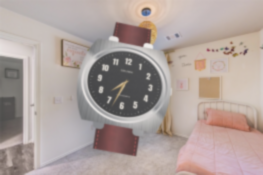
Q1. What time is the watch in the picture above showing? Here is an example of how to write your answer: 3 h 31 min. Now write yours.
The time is 7 h 33 min
